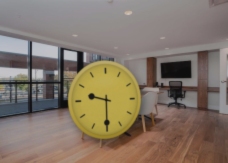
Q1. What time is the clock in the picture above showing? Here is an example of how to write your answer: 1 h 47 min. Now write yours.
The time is 9 h 30 min
